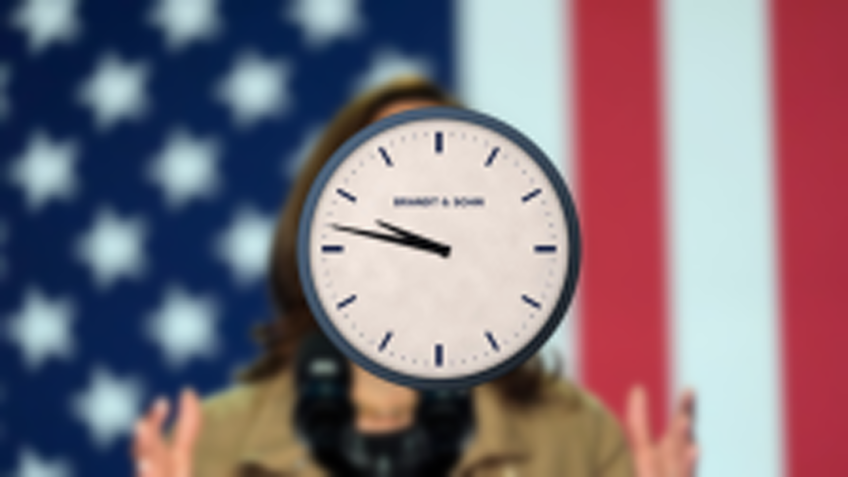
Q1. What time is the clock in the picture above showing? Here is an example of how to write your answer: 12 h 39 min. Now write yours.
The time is 9 h 47 min
